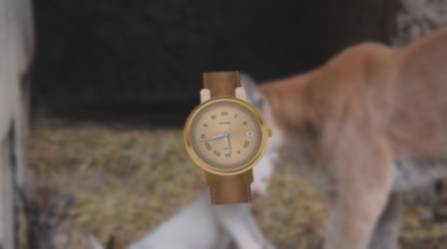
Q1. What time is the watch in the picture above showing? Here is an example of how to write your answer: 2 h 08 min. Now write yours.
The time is 5 h 43 min
